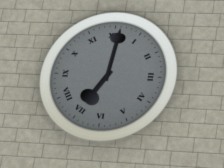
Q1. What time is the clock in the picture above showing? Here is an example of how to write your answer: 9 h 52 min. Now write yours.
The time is 7 h 01 min
